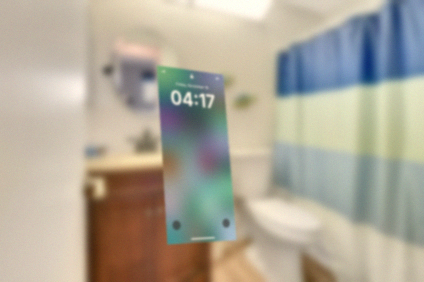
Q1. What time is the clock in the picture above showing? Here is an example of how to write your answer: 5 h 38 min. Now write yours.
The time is 4 h 17 min
